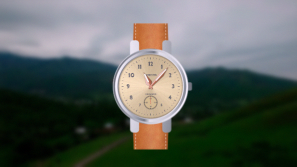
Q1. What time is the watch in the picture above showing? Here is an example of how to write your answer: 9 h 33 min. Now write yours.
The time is 11 h 07 min
